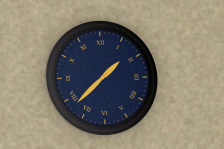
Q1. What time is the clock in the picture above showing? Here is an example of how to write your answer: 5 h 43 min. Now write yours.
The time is 1 h 38 min
